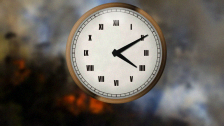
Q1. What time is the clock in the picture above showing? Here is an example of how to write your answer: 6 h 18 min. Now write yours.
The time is 4 h 10 min
